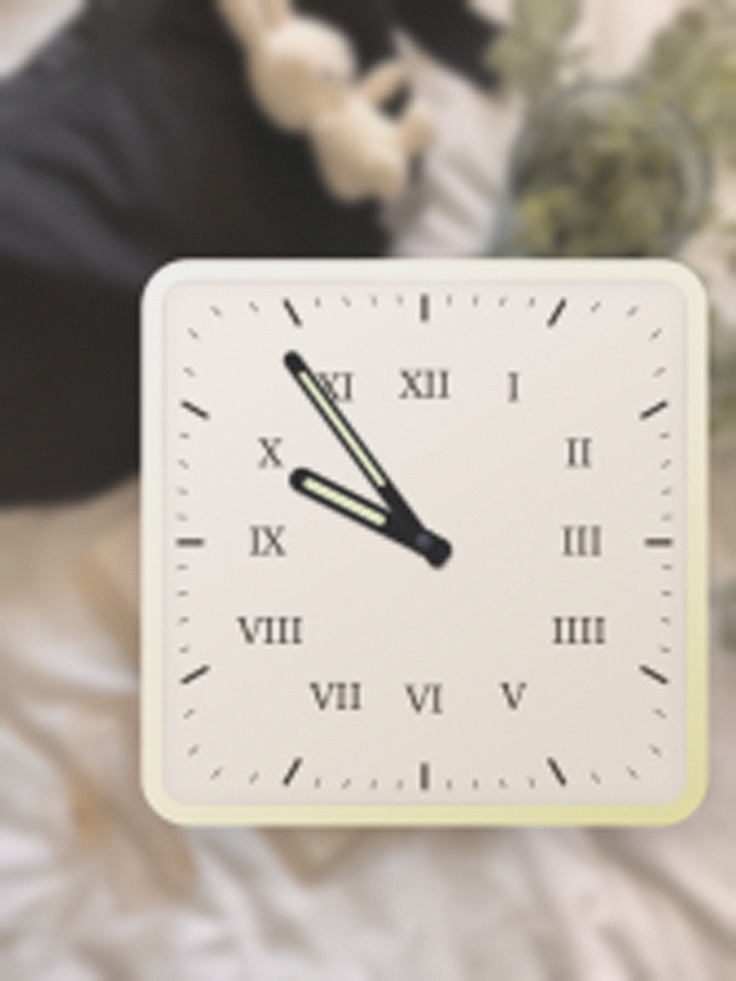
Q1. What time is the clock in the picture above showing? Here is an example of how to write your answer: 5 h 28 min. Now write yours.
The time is 9 h 54 min
